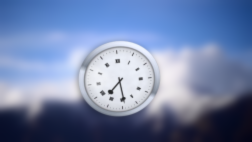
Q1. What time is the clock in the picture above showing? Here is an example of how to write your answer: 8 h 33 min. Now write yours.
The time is 7 h 29 min
